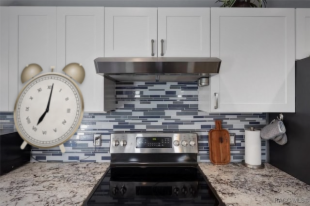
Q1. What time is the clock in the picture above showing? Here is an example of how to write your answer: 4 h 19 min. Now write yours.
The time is 7 h 01 min
